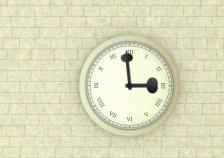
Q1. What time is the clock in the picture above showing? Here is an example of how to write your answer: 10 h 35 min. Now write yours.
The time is 2 h 59 min
